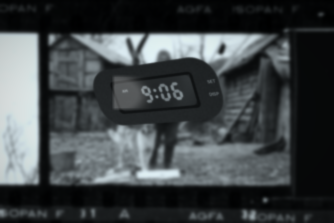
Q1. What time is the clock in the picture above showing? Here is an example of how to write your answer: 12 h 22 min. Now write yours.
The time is 9 h 06 min
